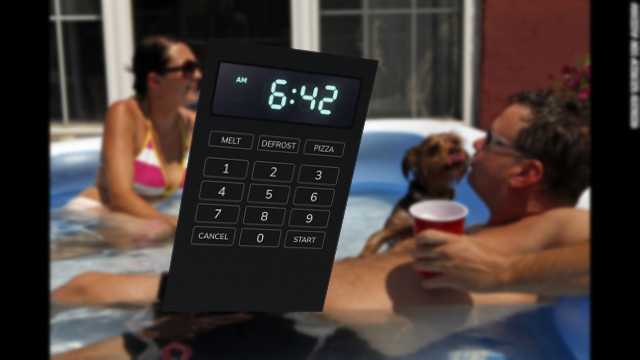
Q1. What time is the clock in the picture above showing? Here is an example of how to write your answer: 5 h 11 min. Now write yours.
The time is 6 h 42 min
